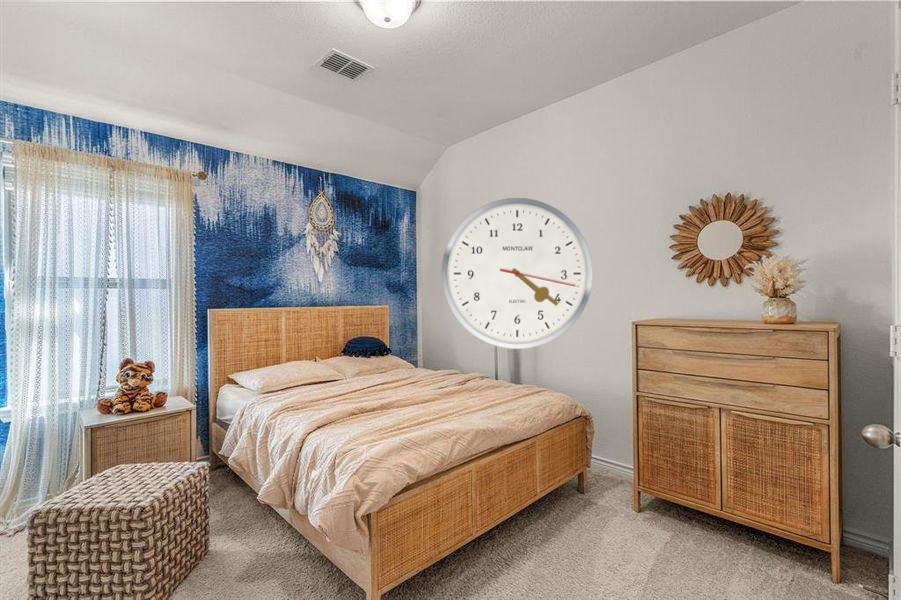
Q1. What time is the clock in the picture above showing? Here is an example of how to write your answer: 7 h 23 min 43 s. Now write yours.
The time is 4 h 21 min 17 s
